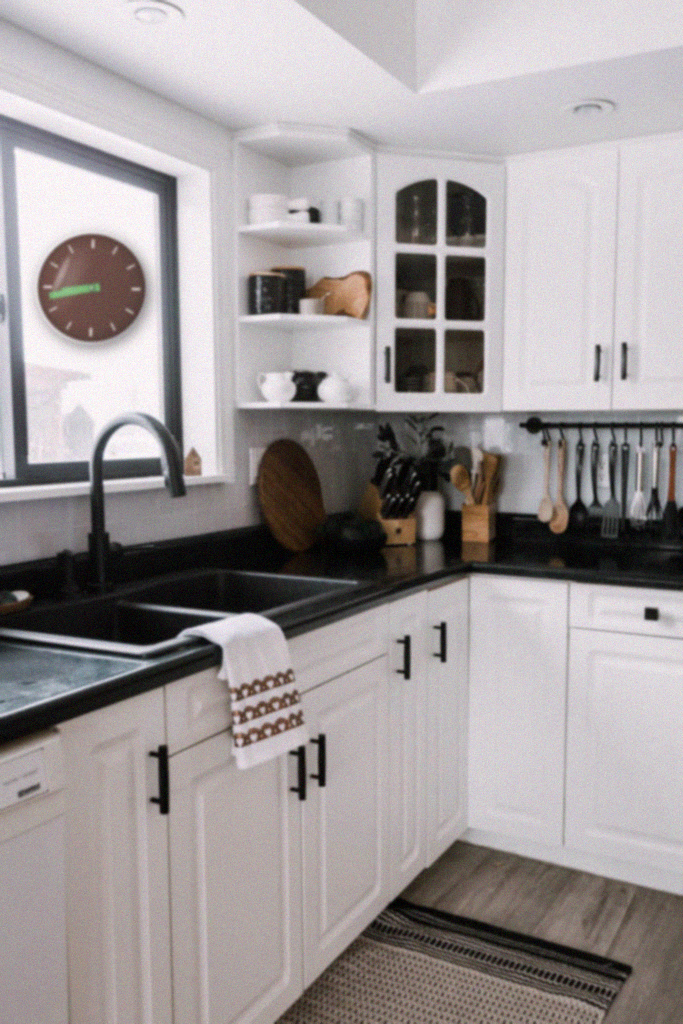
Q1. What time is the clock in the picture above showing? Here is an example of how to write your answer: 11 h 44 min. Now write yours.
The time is 8 h 43 min
